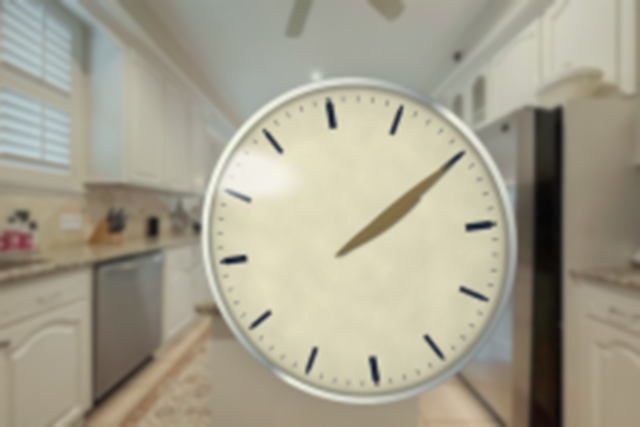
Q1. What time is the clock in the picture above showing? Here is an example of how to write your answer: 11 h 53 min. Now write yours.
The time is 2 h 10 min
